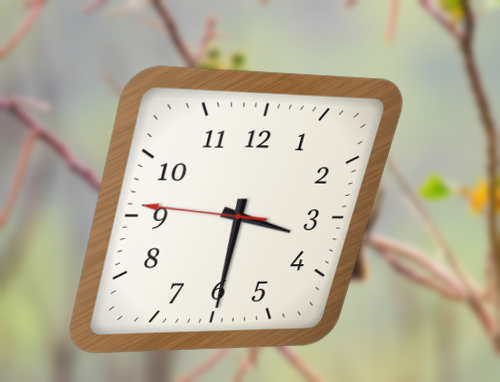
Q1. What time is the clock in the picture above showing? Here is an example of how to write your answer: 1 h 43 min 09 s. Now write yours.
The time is 3 h 29 min 46 s
